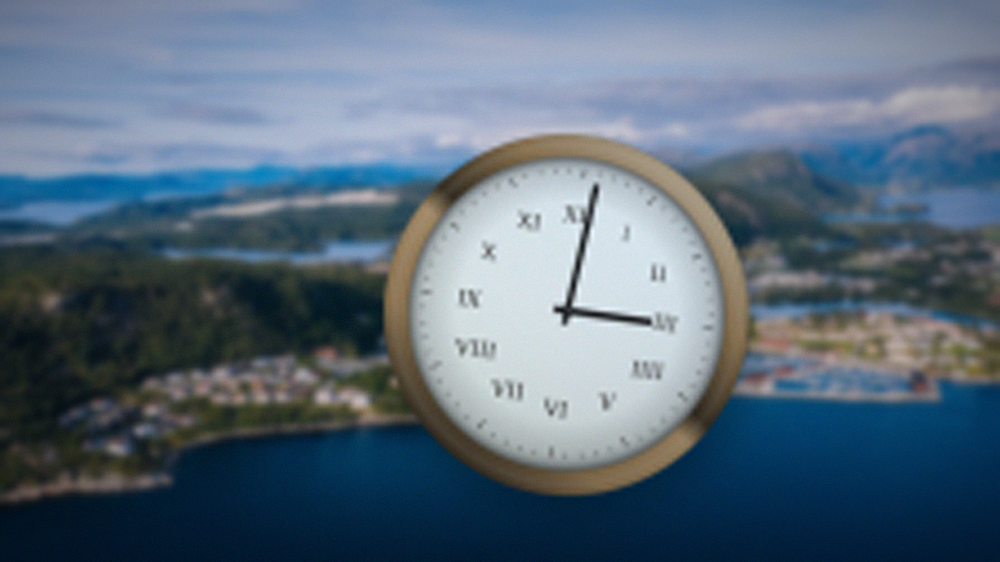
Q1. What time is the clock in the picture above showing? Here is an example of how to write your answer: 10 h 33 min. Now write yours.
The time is 3 h 01 min
